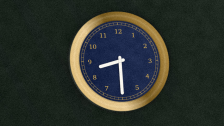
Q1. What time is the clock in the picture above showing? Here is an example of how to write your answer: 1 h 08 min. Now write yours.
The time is 8 h 30 min
